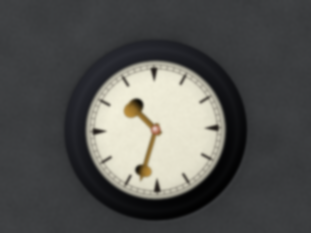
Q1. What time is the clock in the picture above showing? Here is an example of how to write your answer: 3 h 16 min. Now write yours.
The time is 10 h 33 min
